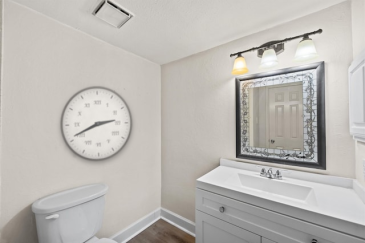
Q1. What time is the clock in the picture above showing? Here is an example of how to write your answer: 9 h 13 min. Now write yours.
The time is 2 h 41 min
